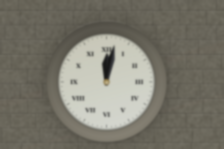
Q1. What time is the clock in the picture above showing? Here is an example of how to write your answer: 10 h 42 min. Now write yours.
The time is 12 h 02 min
